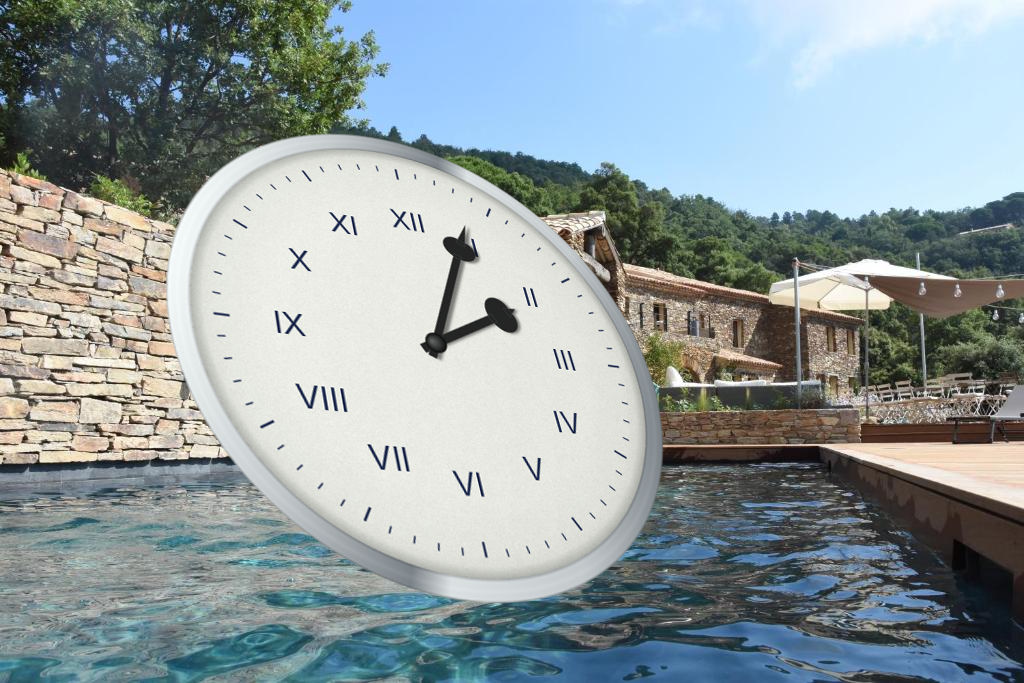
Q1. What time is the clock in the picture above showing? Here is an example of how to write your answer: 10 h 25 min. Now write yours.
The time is 2 h 04 min
